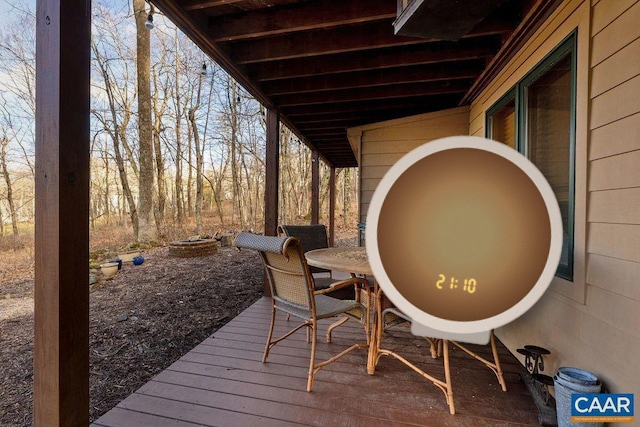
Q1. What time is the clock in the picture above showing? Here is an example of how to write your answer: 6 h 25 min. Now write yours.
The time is 21 h 10 min
